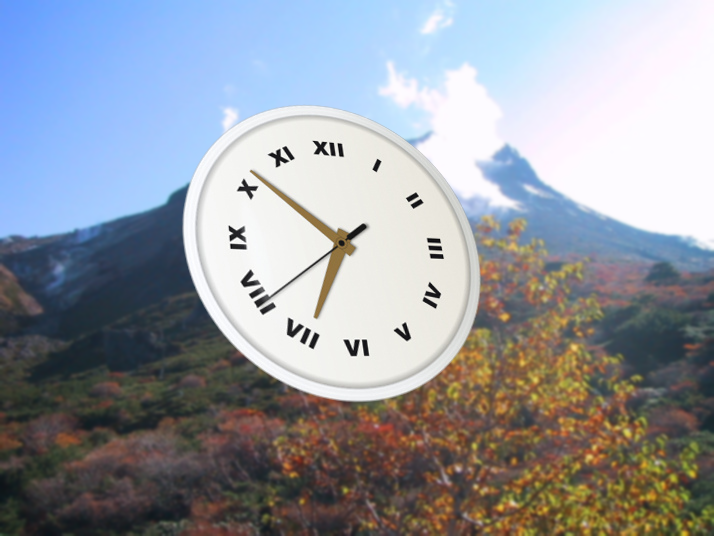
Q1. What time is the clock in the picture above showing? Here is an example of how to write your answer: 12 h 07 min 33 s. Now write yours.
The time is 6 h 51 min 39 s
